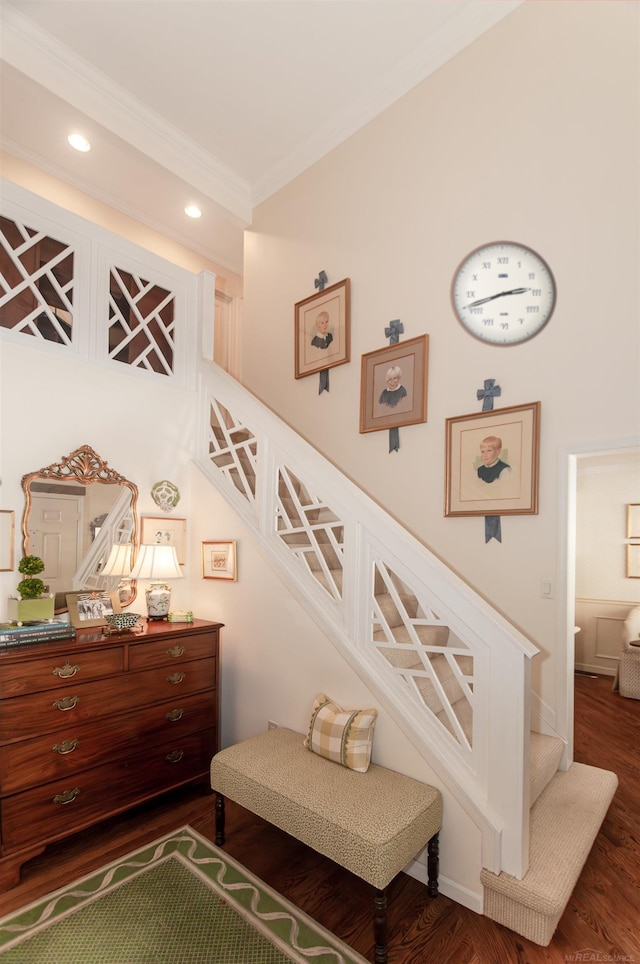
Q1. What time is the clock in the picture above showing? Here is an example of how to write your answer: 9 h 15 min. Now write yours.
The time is 2 h 42 min
